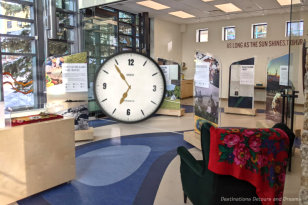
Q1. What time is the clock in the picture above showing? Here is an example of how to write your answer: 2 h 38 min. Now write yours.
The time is 6 h 54 min
